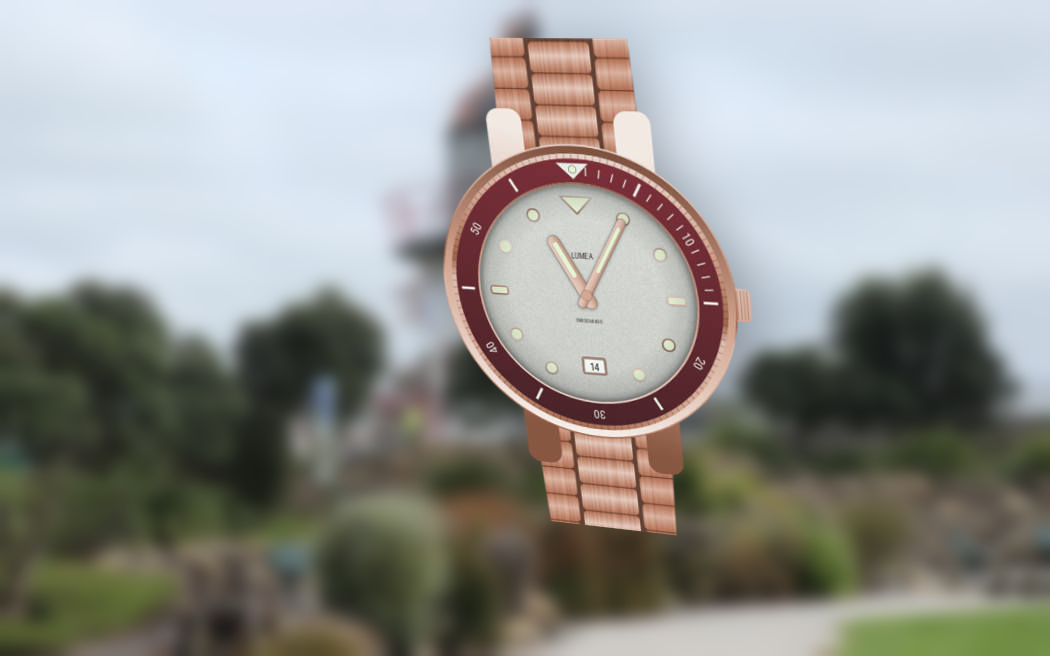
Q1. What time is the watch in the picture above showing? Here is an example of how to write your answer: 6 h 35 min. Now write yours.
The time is 11 h 05 min
